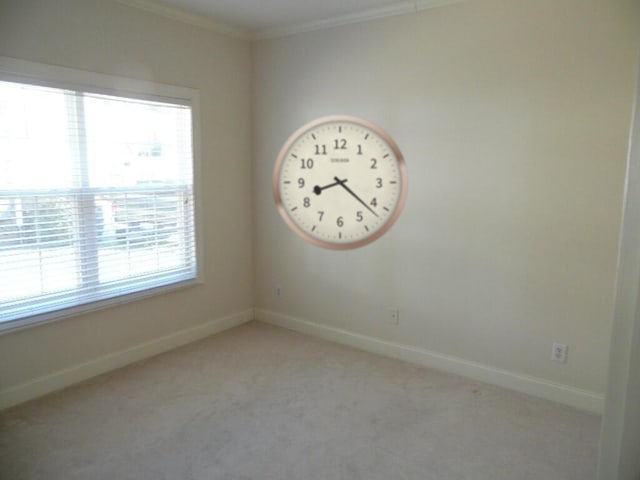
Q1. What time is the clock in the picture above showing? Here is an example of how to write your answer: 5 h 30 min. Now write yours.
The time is 8 h 22 min
